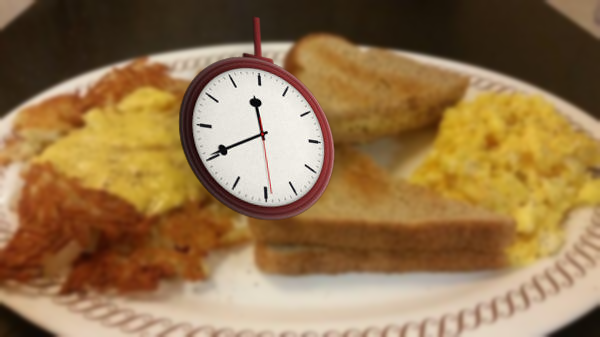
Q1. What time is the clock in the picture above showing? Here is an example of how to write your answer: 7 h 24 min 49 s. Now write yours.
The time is 11 h 40 min 29 s
